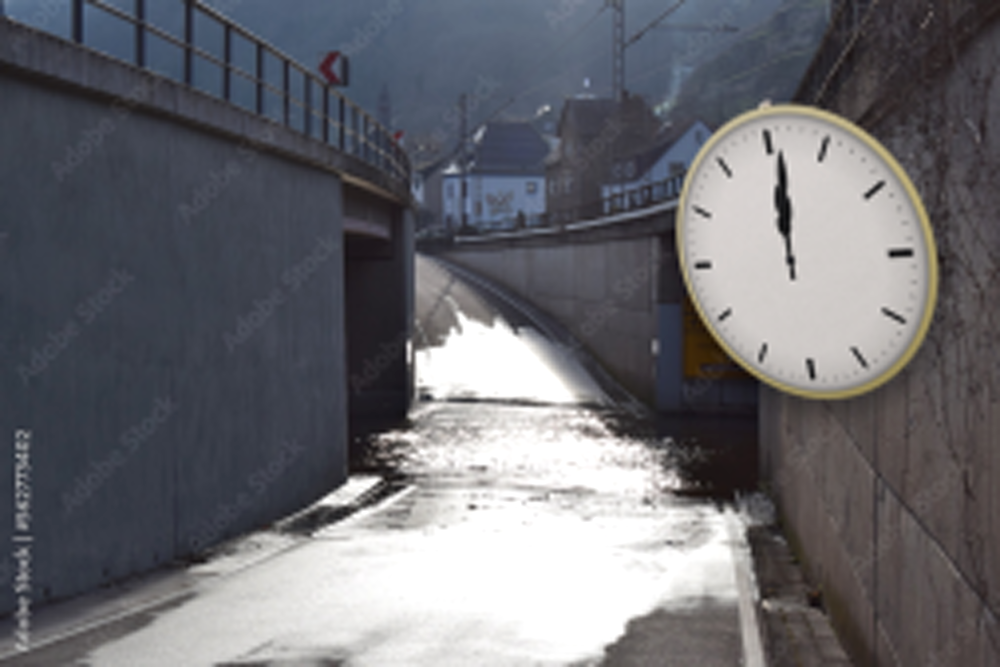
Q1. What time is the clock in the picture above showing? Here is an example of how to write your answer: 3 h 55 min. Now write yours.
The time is 12 h 01 min
